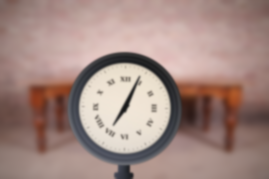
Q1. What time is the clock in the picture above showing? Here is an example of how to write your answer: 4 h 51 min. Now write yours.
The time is 7 h 04 min
